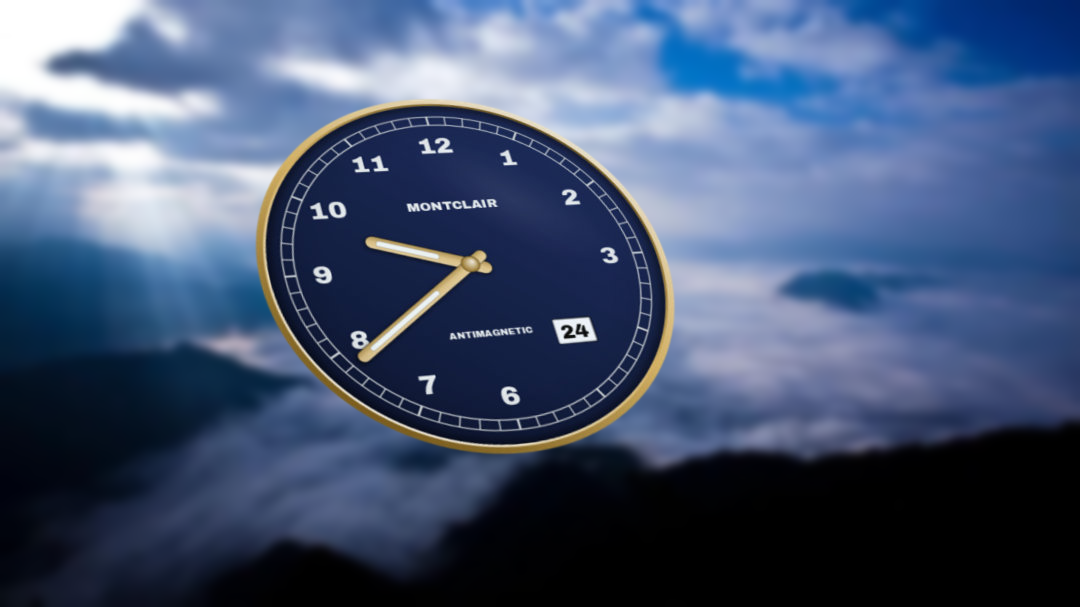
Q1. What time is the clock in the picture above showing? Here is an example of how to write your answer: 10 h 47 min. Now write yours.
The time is 9 h 39 min
